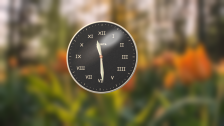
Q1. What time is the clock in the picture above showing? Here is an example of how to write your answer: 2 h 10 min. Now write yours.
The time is 11 h 29 min
